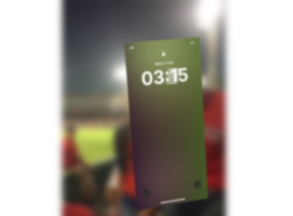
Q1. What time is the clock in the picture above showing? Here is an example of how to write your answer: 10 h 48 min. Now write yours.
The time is 3 h 15 min
